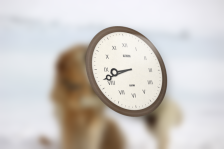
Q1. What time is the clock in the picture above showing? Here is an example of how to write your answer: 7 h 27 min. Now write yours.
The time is 8 h 42 min
